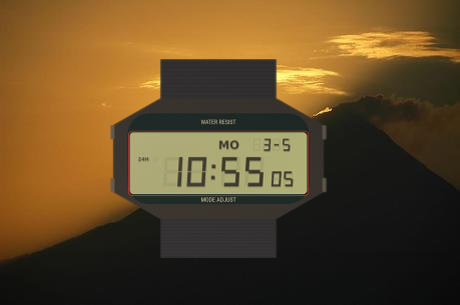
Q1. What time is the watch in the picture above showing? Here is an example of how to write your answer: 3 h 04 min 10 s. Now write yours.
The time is 10 h 55 min 05 s
